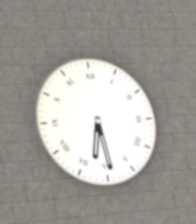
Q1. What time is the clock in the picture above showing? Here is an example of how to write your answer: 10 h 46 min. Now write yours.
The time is 6 h 29 min
